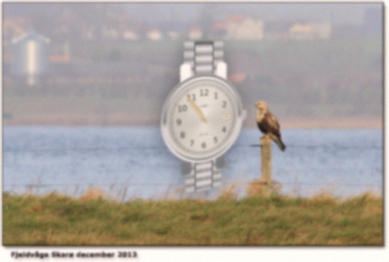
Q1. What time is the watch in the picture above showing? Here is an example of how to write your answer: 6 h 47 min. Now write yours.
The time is 10 h 54 min
